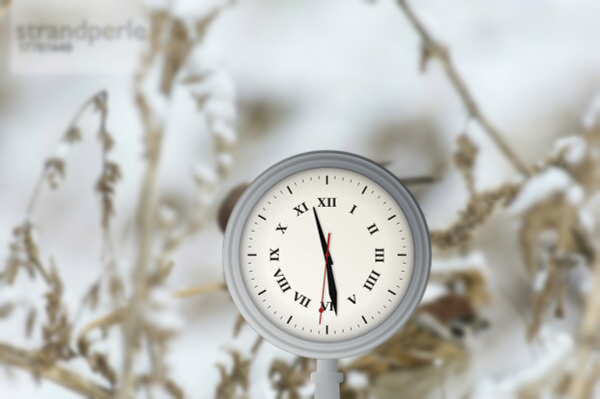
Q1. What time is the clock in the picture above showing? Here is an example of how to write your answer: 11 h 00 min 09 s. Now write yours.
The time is 11 h 28 min 31 s
